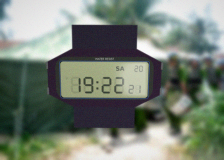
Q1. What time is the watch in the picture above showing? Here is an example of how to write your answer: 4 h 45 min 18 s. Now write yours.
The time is 19 h 22 min 21 s
